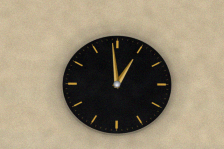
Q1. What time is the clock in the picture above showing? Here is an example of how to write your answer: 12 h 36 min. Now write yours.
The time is 12 h 59 min
